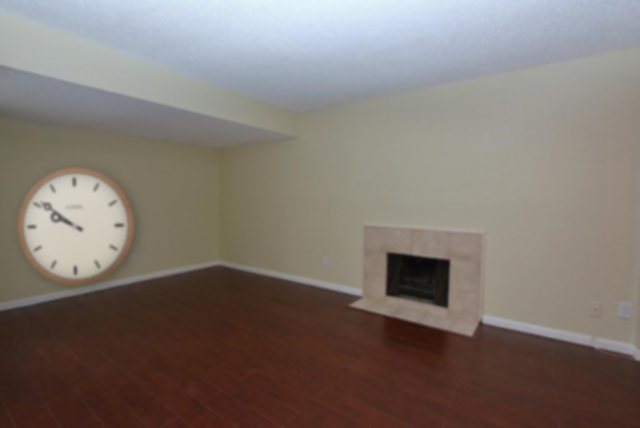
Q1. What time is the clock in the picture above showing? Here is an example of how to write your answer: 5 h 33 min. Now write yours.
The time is 9 h 51 min
